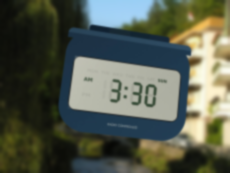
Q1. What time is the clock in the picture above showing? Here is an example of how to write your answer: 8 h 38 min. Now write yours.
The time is 3 h 30 min
